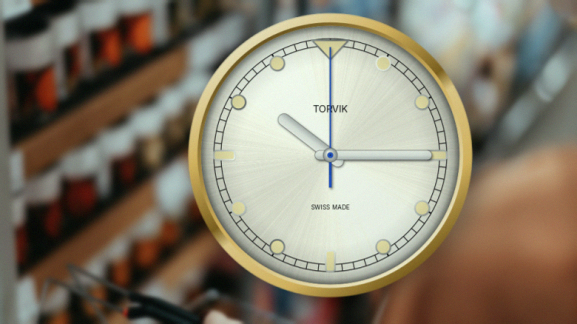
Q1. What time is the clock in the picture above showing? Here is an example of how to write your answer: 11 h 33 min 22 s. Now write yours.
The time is 10 h 15 min 00 s
